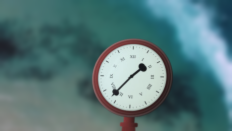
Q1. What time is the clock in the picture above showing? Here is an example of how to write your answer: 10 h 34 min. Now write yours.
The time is 1 h 37 min
